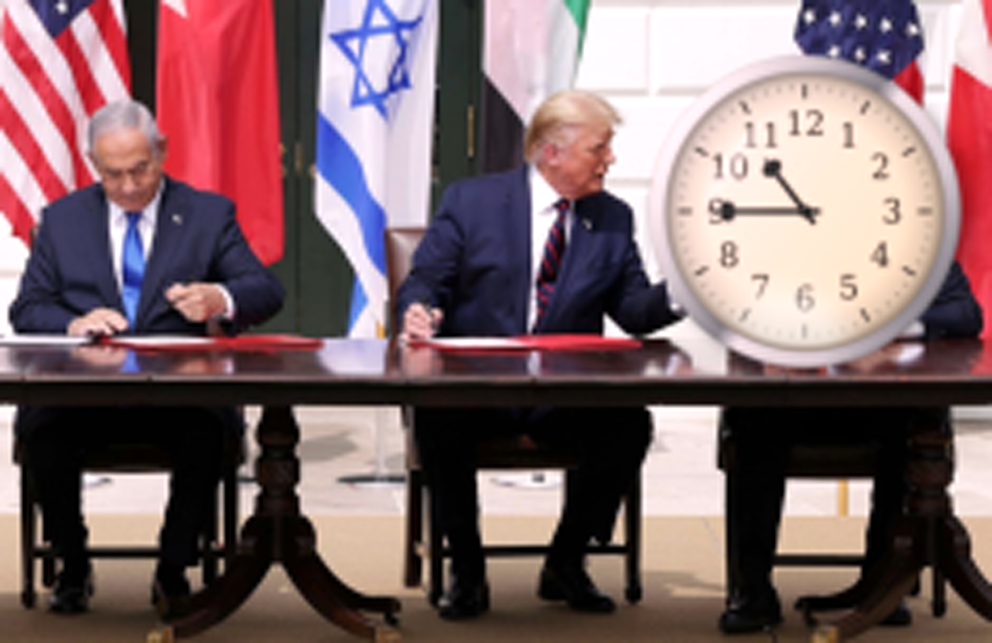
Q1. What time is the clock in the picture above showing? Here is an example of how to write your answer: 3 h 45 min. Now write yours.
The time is 10 h 45 min
